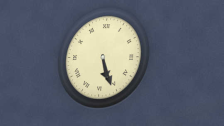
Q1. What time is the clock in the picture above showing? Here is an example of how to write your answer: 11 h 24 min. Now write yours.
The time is 5 h 26 min
